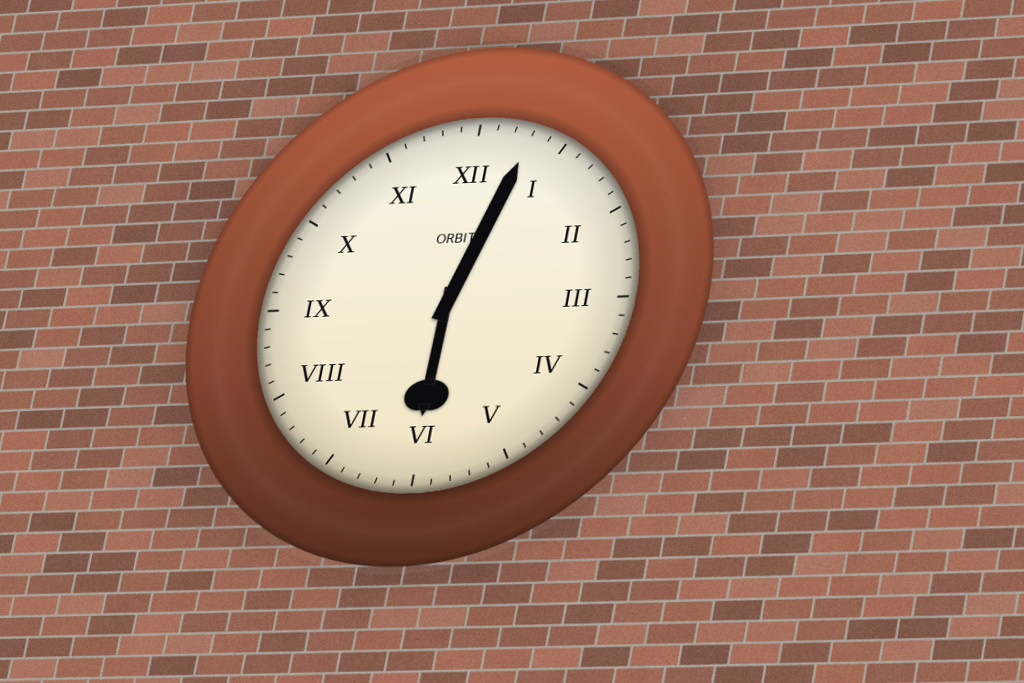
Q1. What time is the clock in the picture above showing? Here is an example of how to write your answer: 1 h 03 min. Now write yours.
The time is 6 h 03 min
